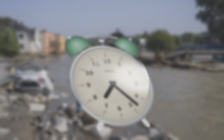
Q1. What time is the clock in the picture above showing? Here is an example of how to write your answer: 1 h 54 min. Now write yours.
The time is 7 h 23 min
